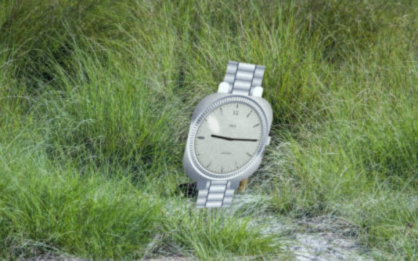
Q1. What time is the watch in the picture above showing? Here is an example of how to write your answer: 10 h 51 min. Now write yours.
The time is 9 h 15 min
